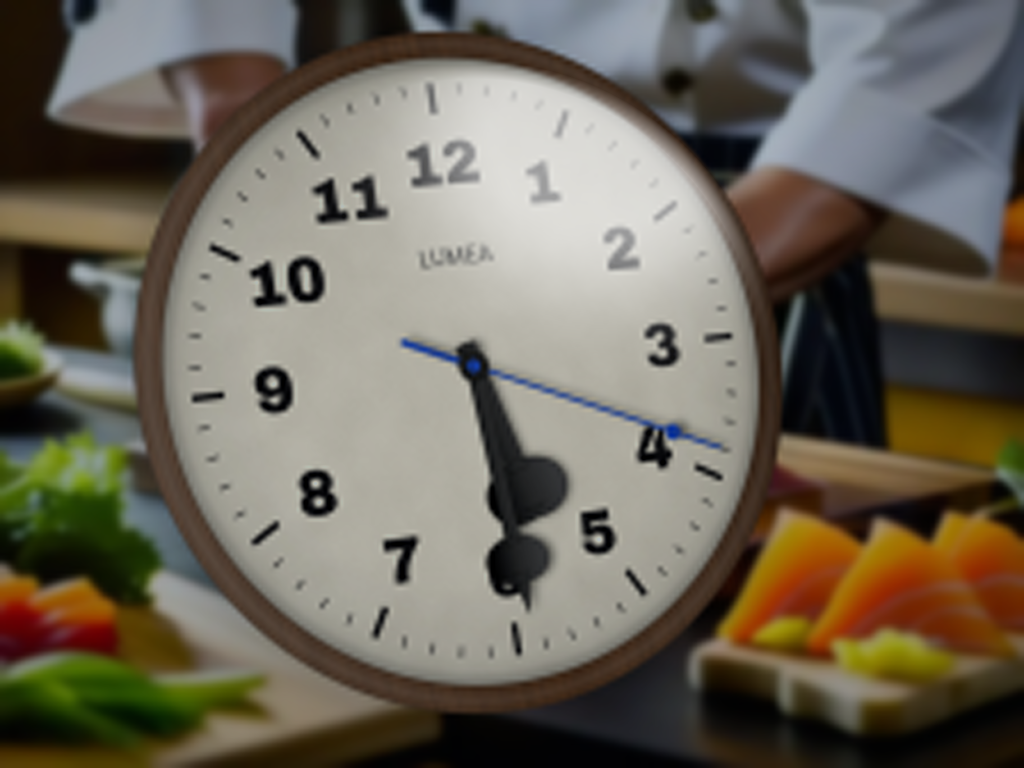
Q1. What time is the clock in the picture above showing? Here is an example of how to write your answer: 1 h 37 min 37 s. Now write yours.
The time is 5 h 29 min 19 s
